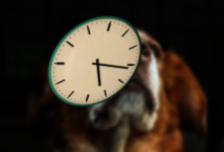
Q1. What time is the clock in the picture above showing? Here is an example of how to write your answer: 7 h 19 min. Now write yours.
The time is 5 h 16 min
